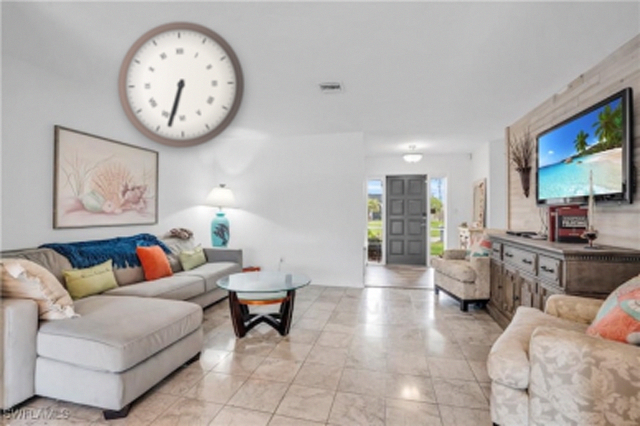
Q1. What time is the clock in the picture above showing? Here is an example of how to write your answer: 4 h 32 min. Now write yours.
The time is 6 h 33 min
